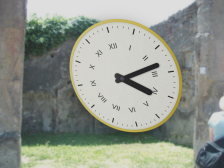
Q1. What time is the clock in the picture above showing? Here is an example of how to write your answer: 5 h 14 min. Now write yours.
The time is 4 h 13 min
